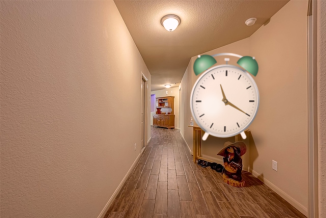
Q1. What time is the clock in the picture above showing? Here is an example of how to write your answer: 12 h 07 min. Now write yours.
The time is 11 h 20 min
